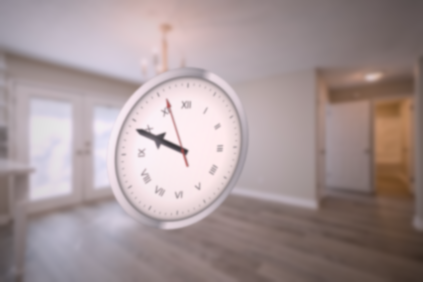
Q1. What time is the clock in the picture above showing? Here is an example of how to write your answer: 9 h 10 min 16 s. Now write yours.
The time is 9 h 48 min 56 s
